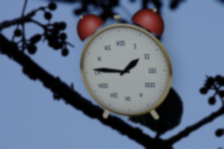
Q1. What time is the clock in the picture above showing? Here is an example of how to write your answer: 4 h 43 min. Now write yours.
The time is 1 h 46 min
